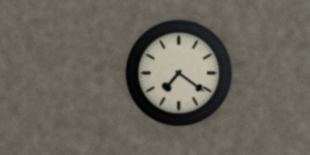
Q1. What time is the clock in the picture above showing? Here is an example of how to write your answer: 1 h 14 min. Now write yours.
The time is 7 h 21 min
